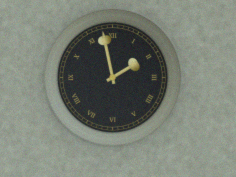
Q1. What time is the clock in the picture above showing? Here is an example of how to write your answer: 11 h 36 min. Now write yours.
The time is 1 h 58 min
